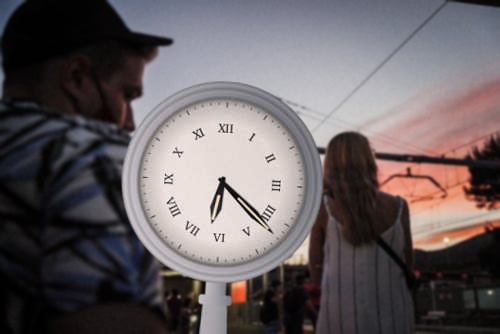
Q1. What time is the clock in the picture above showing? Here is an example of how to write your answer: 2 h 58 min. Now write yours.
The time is 6 h 22 min
